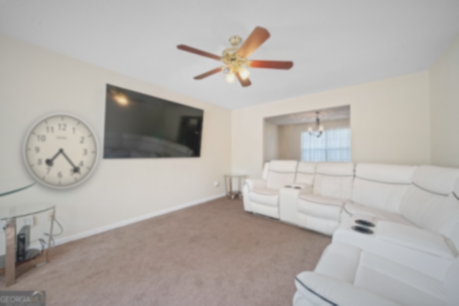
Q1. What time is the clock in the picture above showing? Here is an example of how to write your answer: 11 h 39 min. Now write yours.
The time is 7 h 23 min
